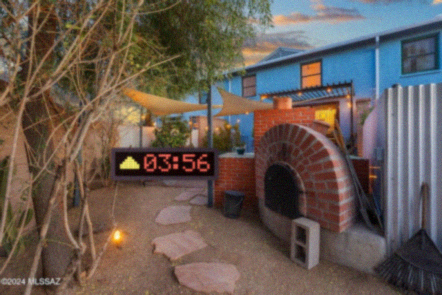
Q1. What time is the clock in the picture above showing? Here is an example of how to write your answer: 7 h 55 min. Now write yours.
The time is 3 h 56 min
